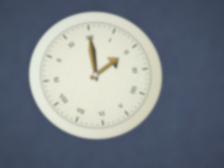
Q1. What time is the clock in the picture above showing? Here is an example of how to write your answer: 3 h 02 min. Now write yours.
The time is 2 h 00 min
